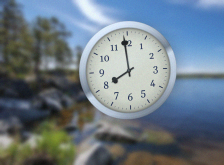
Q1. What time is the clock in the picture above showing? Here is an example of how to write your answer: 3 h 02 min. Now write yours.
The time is 7 h 59 min
